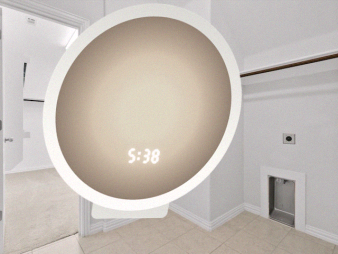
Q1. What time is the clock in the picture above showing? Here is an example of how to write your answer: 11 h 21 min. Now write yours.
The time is 5 h 38 min
